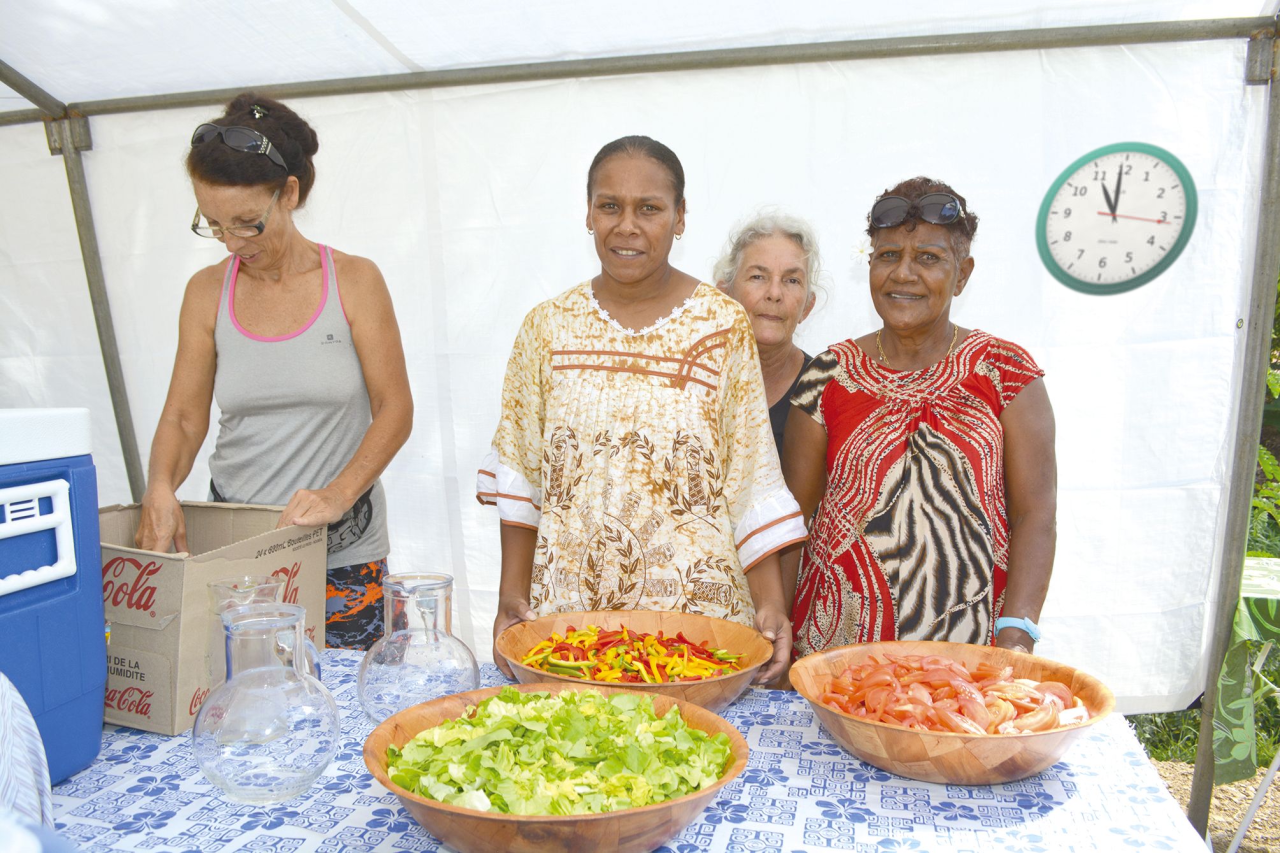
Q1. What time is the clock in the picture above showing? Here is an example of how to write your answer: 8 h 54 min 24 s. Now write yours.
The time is 10 h 59 min 16 s
